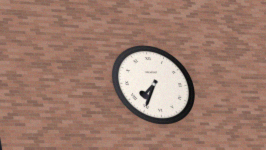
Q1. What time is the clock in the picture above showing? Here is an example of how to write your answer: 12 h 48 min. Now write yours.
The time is 7 h 35 min
